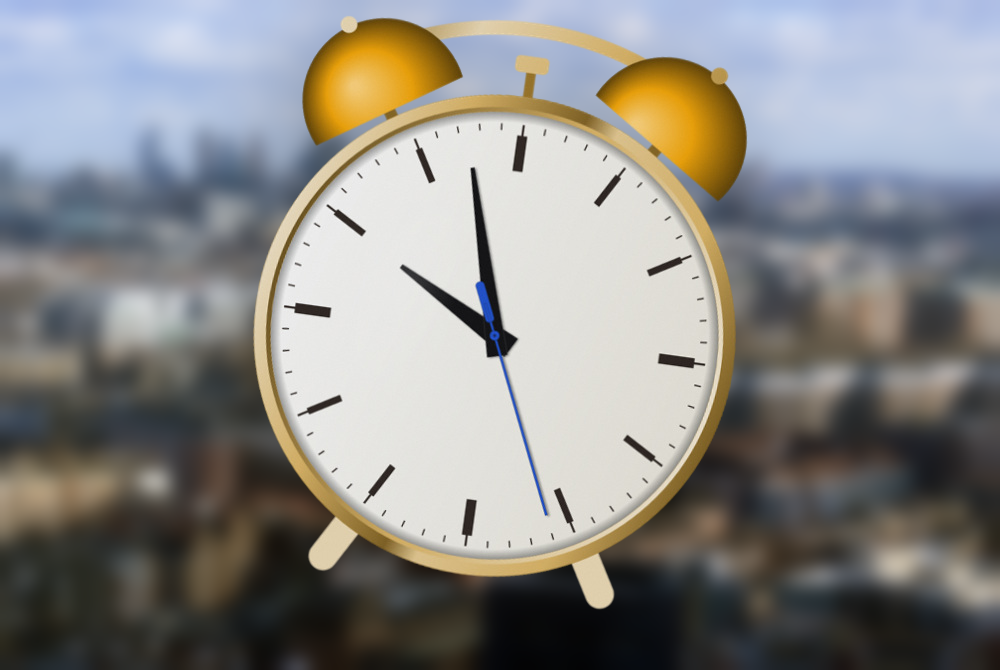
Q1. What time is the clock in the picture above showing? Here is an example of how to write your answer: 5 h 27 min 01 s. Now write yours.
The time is 9 h 57 min 26 s
